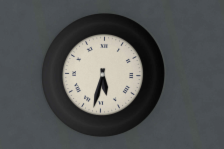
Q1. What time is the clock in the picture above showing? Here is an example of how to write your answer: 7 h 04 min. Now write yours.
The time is 5 h 32 min
